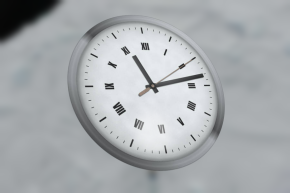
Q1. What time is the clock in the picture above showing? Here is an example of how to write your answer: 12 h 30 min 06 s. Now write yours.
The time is 11 h 13 min 10 s
